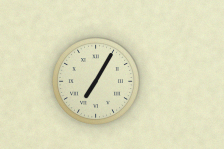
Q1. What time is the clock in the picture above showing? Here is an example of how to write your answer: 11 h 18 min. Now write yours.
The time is 7 h 05 min
